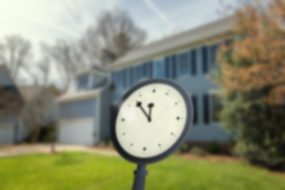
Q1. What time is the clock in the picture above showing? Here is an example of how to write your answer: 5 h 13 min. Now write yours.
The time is 11 h 53 min
